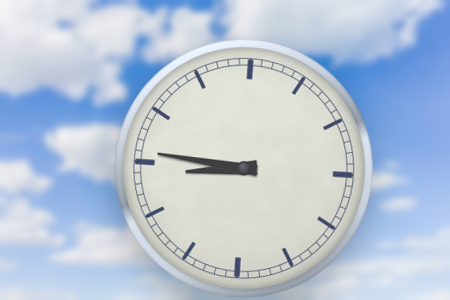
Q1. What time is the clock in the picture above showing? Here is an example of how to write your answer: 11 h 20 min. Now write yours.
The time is 8 h 46 min
